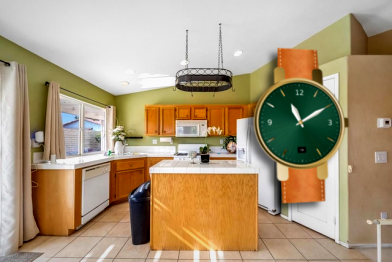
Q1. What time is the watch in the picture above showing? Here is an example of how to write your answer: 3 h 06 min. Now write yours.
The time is 11 h 10 min
